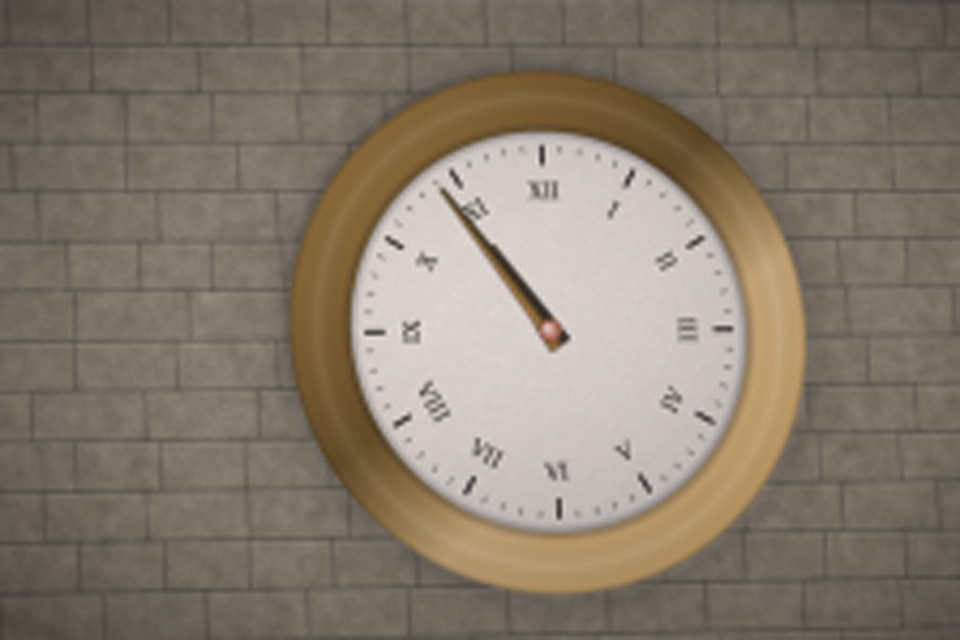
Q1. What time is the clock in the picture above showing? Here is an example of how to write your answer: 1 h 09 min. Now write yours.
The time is 10 h 54 min
